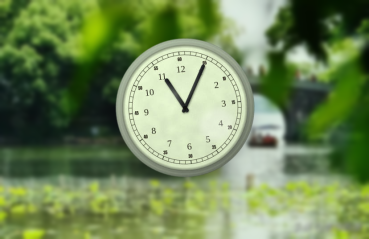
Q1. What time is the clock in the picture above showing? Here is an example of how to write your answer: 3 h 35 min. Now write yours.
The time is 11 h 05 min
